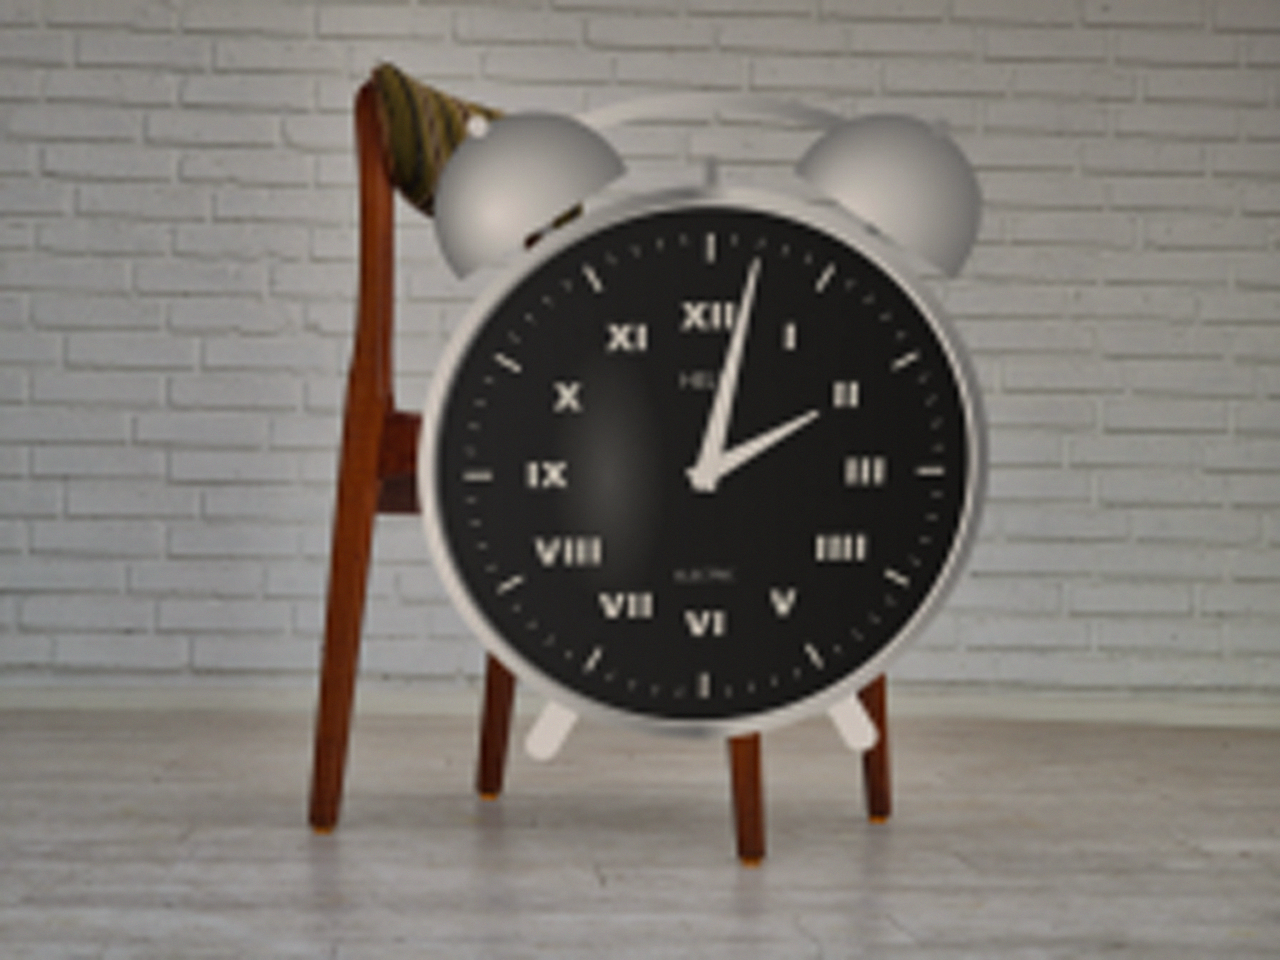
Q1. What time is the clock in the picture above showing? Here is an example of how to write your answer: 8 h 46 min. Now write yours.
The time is 2 h 02 min
